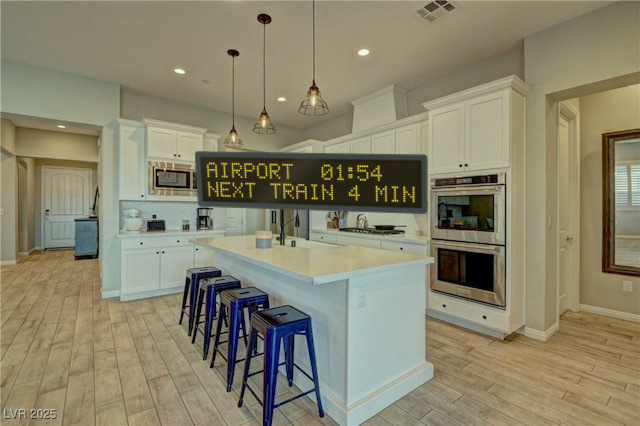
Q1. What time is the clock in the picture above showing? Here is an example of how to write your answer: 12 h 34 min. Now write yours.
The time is 1 h 54 min
